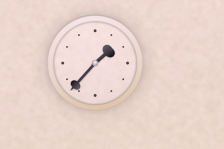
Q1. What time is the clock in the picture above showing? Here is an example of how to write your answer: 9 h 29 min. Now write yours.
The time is 1 h 37 min
